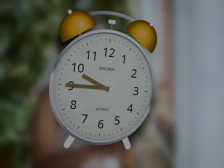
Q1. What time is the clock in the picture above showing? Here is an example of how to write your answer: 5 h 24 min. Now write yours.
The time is 9 h 45 min
